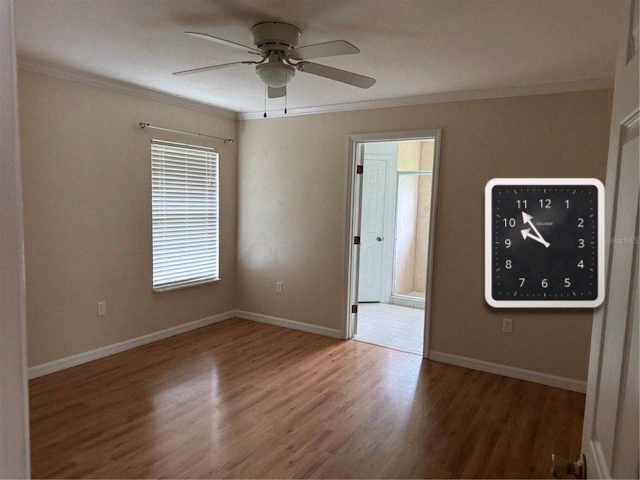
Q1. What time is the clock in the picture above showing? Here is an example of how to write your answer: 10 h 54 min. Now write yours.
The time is 9 h 54 min
